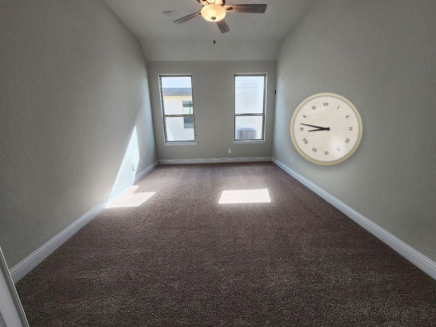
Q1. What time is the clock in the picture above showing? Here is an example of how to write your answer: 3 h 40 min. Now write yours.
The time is 8 h 47 min
